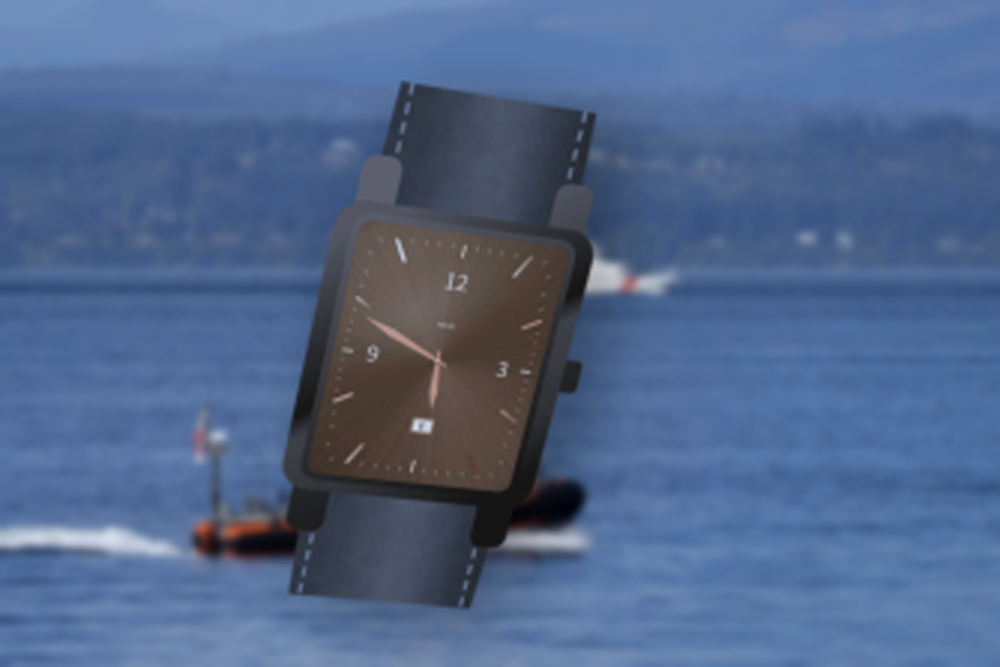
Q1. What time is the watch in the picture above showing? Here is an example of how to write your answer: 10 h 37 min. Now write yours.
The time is 5 h 49 min
